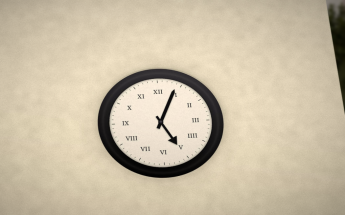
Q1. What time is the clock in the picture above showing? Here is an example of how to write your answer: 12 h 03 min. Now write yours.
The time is 5 h 04 min
